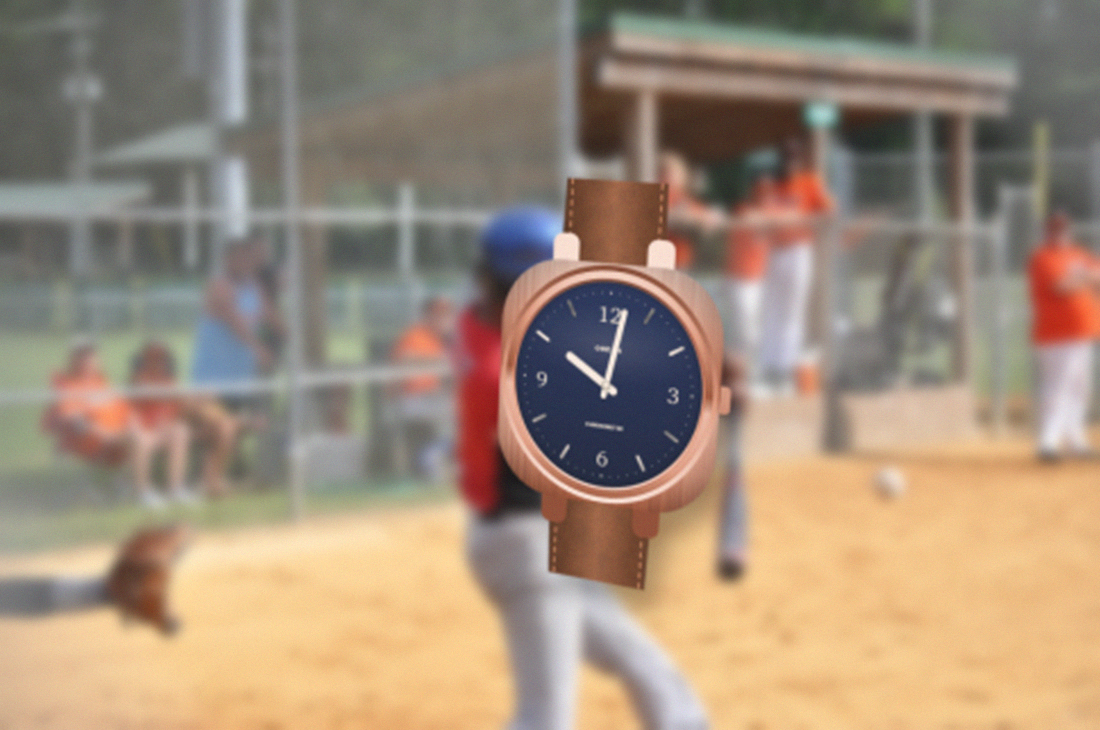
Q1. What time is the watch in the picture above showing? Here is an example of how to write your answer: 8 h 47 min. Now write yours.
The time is 10 h 02 min
